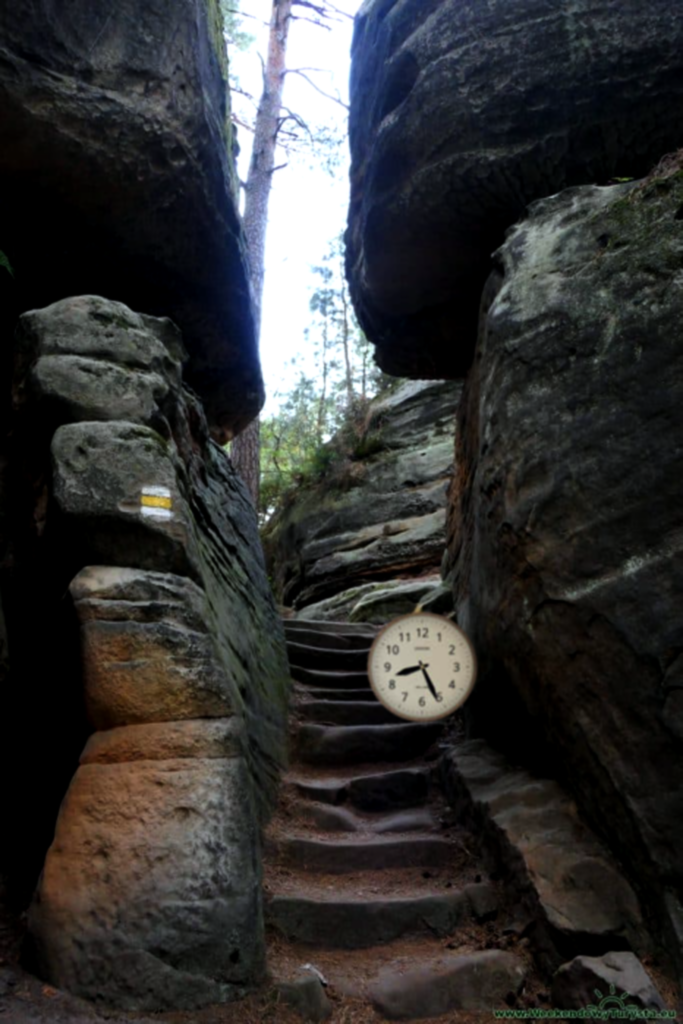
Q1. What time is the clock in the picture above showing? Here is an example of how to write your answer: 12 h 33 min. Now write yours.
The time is 8 h 26 min
